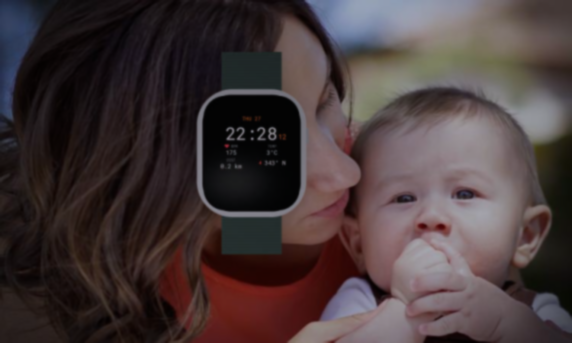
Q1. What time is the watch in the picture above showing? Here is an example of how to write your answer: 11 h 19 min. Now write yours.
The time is 22 h 28 min
